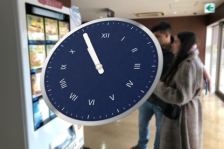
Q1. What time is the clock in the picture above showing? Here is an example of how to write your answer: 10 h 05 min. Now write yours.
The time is 10 h 55 min
